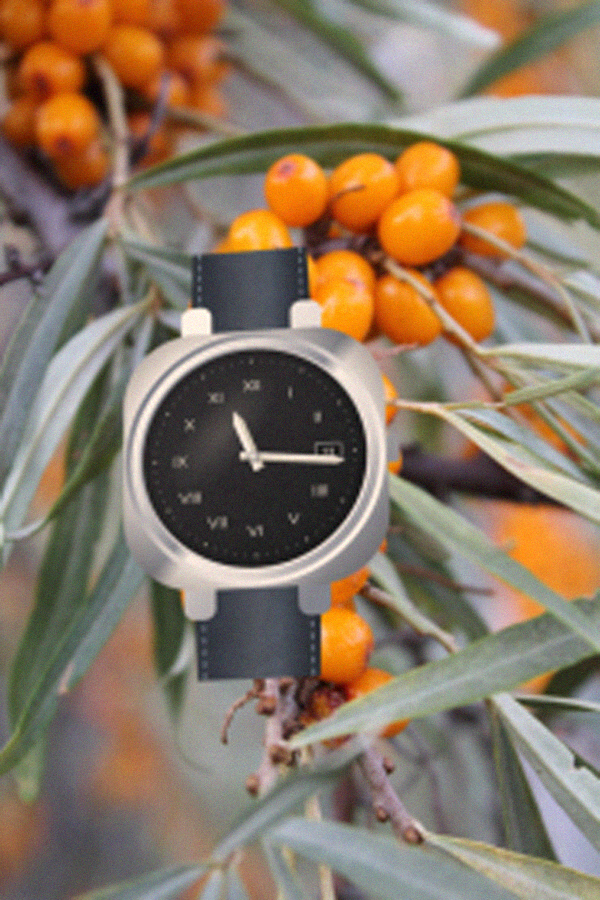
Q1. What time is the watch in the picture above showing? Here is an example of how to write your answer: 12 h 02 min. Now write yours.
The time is 11 h 16 min
